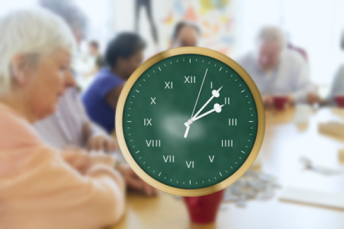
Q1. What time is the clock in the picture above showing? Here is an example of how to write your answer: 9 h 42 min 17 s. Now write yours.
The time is 2 h 07 min 03 s
